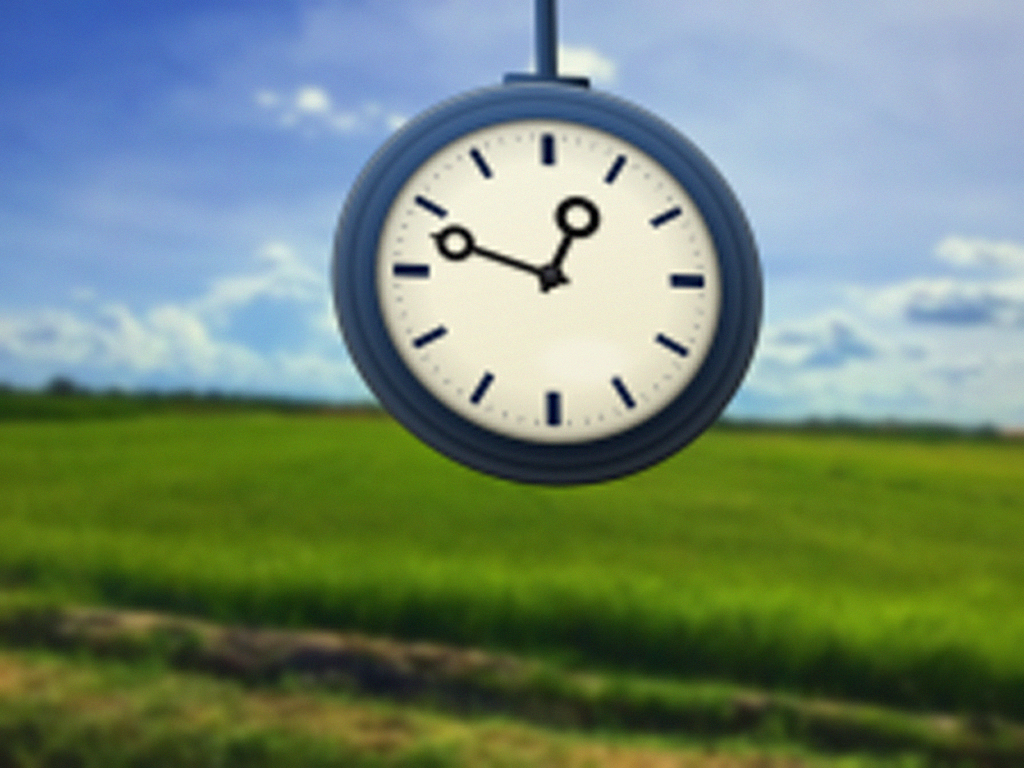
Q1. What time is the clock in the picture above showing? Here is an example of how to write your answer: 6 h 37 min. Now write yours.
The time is 12 h 48 min
